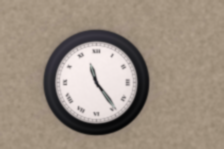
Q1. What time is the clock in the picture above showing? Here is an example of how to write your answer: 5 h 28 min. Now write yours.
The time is 11 h 24 min
